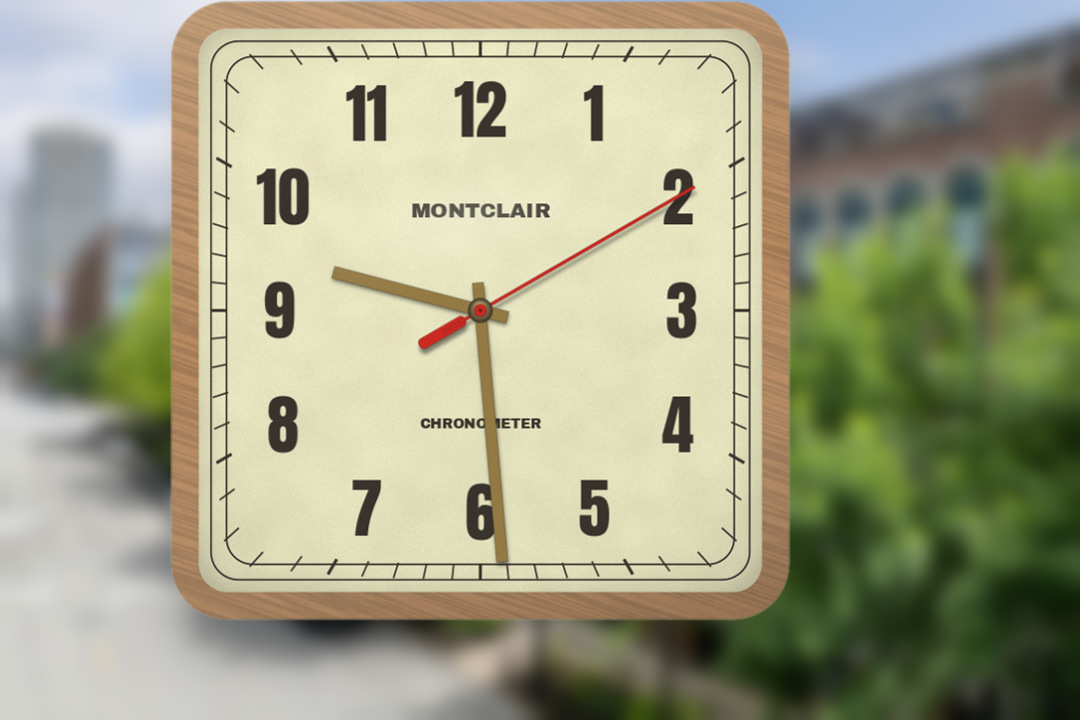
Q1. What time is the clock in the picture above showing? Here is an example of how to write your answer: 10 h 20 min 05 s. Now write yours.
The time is 9 h 29 min 10 s
